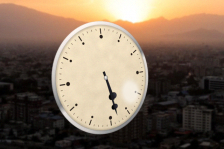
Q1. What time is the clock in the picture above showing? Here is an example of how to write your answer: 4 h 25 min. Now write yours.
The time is 5 h 28 min
